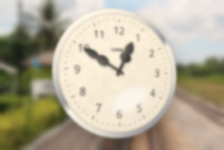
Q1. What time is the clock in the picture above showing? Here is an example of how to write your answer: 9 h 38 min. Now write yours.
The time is 12 h 50 min
